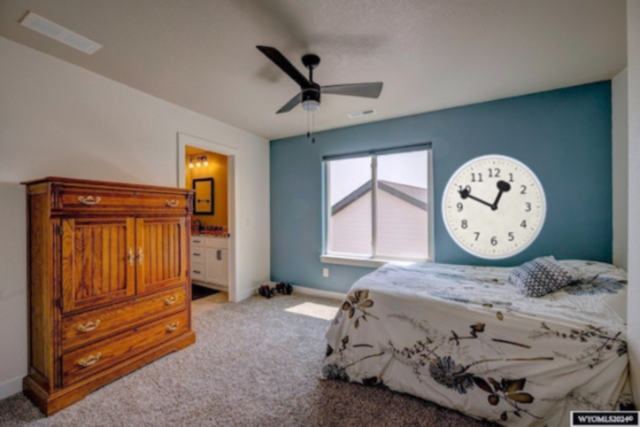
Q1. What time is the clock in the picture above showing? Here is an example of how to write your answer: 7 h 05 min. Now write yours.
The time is 12 h 49 min
